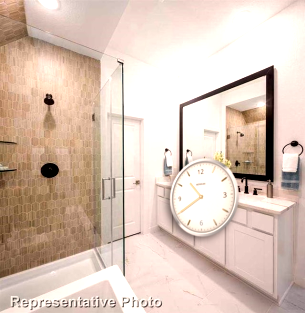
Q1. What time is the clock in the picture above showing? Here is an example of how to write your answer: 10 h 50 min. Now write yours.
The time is 10 h 40 min
